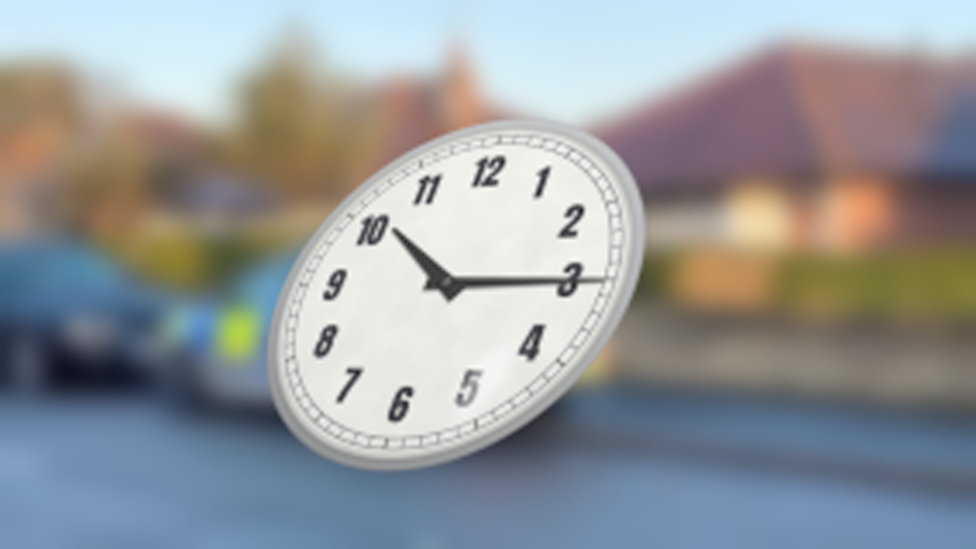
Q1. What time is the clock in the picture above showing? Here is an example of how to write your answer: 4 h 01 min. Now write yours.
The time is 10 h 15 min
